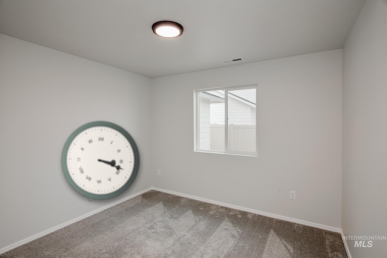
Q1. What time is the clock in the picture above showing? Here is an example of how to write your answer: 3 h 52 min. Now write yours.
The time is 3 h 18 min
